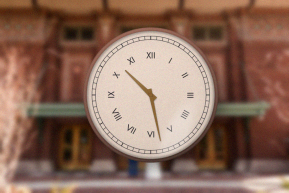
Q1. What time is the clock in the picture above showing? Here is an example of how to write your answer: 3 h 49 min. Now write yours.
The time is 10 h 28 min
